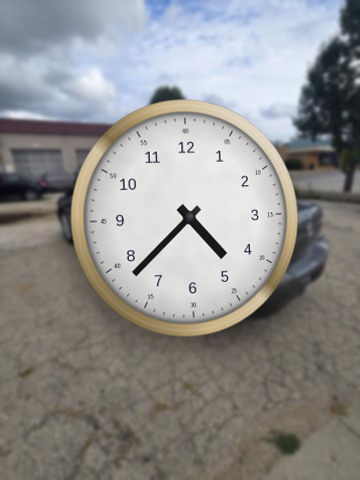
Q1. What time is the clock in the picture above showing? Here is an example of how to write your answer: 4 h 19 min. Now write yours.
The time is 4 h 38 min
